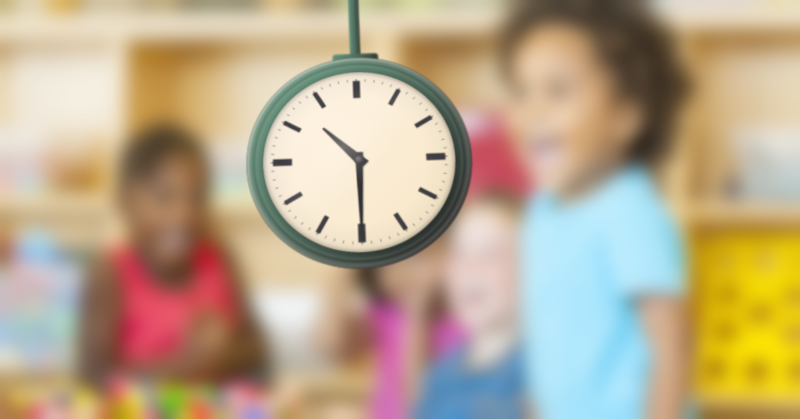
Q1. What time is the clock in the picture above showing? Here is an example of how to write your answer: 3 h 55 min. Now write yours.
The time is 10 h 30 min
